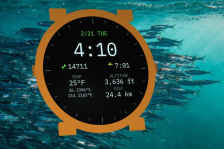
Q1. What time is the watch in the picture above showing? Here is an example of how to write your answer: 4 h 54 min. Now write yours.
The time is 4 h 10 min
